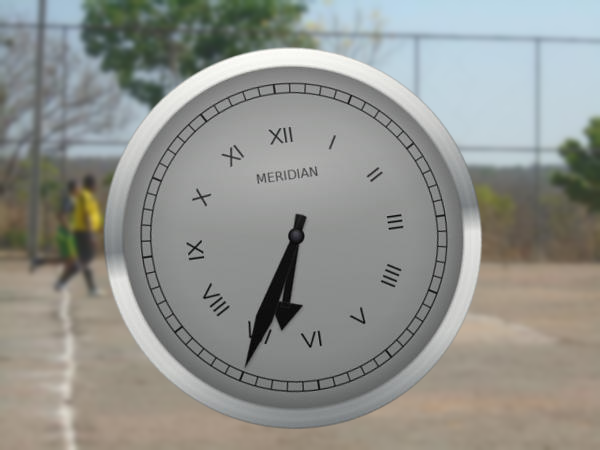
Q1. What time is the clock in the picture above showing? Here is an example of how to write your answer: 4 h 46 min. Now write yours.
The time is 6 h 35 min
